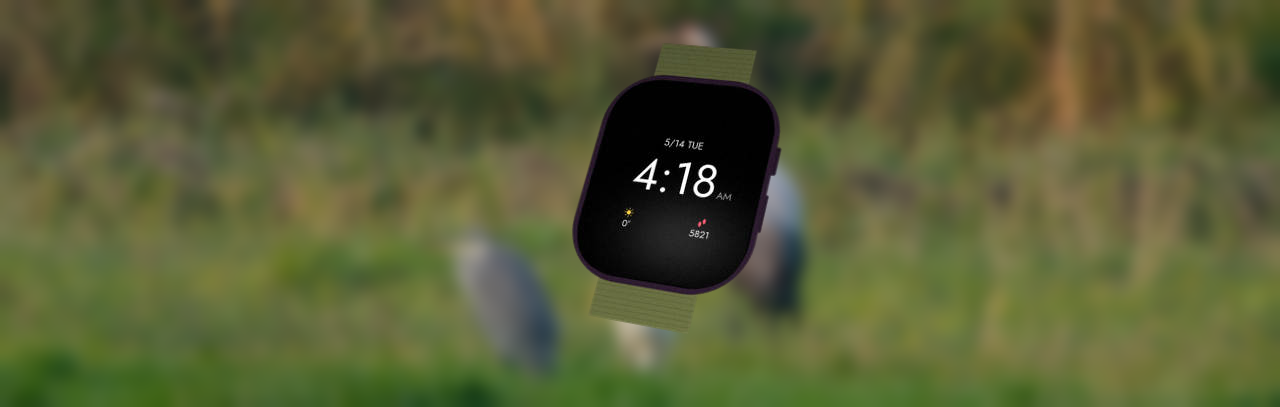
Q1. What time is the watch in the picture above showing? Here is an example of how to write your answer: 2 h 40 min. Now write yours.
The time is 4 h 18 min
